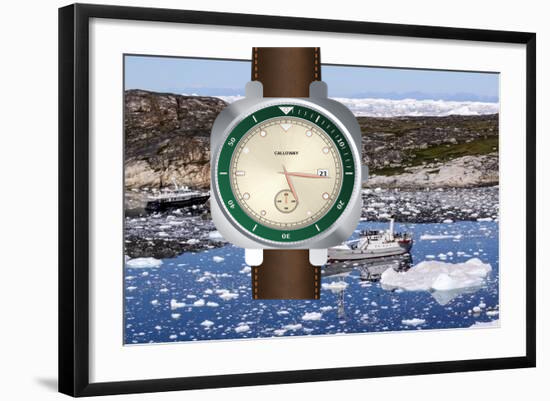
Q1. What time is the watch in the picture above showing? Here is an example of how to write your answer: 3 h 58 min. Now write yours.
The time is 5 h 16 min
